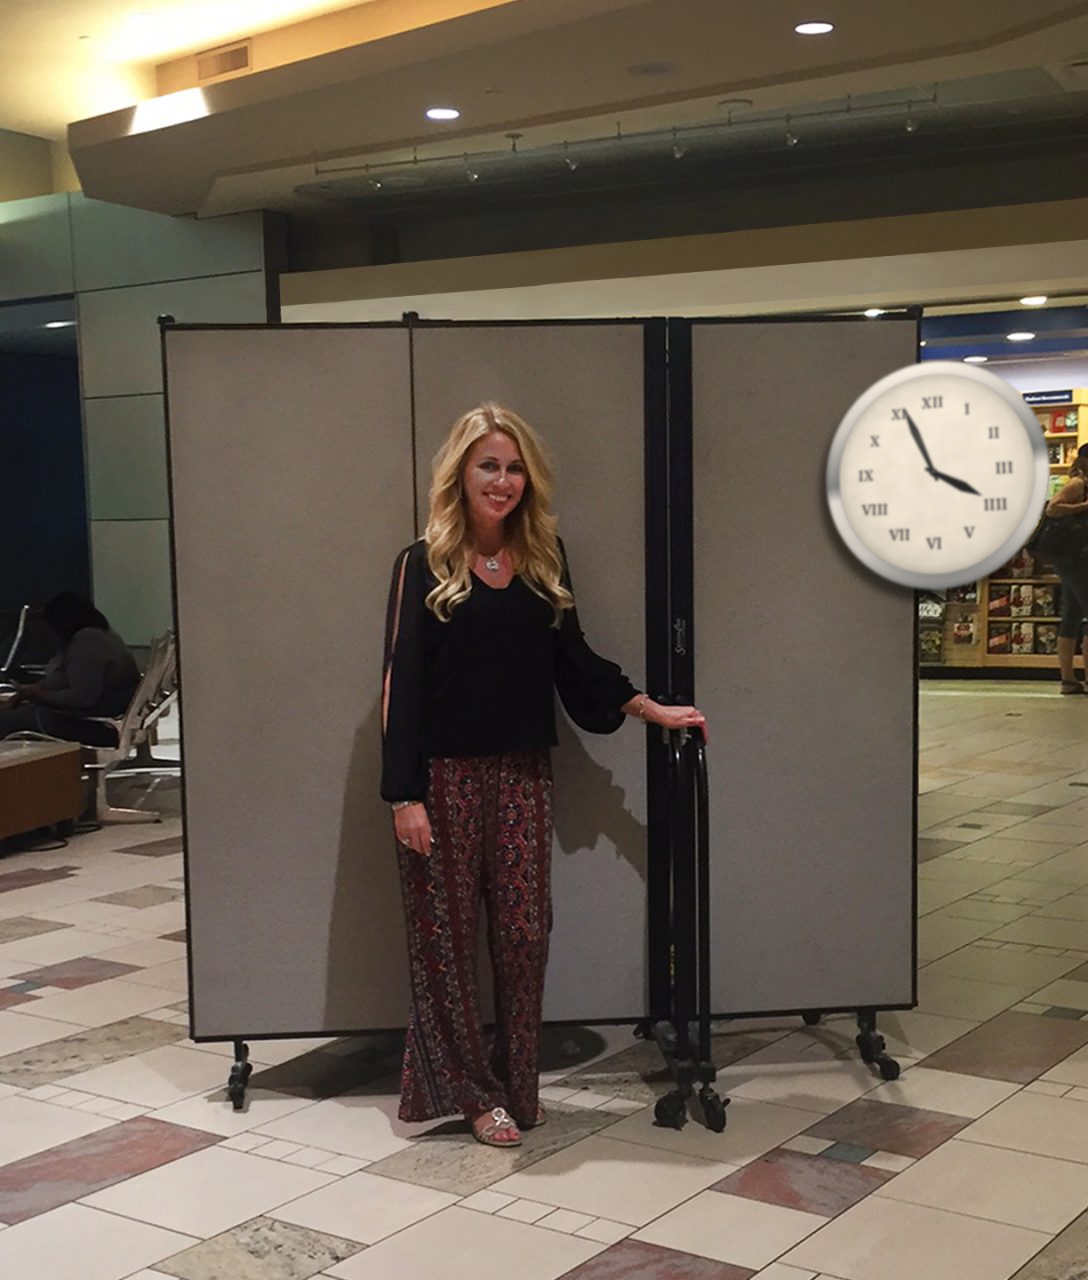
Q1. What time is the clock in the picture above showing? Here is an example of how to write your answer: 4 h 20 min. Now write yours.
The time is 3 h 56 min
